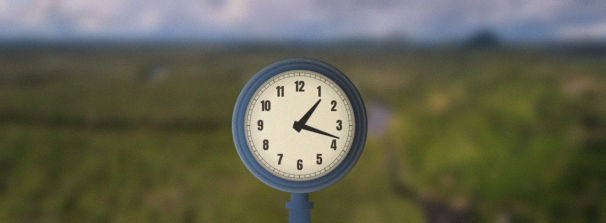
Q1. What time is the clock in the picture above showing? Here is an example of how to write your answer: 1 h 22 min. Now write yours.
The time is 1 h 18 min
